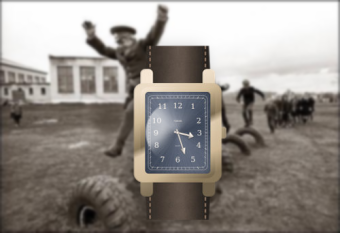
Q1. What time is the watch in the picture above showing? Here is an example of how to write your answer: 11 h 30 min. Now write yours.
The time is 3 h 27 min
